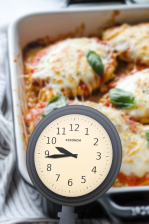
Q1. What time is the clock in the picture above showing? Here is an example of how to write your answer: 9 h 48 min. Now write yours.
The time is 9 h 44 min
